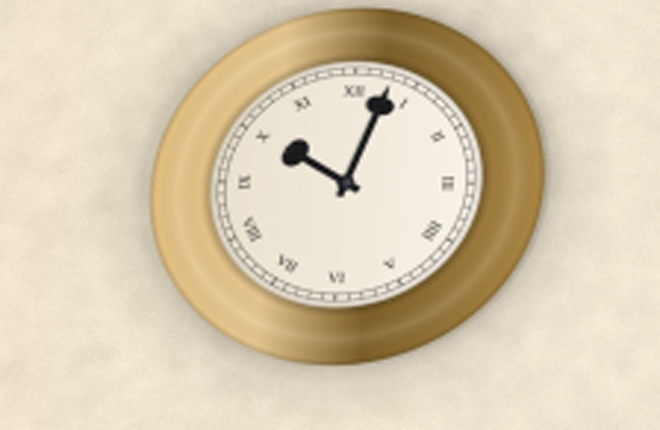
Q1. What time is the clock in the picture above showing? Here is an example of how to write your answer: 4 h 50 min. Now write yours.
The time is 10 h 03 min
